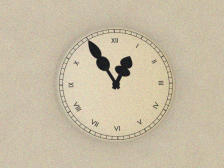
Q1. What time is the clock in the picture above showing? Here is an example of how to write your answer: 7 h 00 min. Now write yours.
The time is 12 h 55 min
